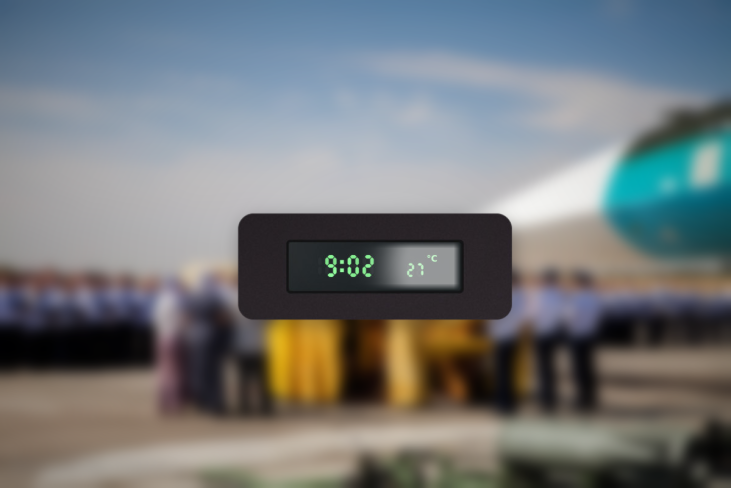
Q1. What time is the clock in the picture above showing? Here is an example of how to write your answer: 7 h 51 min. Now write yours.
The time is 9 h 02 min
